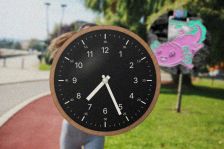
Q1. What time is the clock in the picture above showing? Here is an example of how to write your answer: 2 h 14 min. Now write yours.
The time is 7 h 26 min
